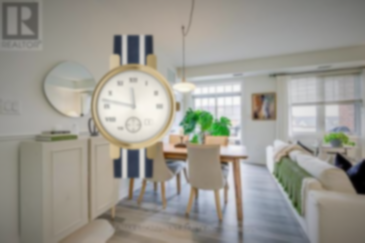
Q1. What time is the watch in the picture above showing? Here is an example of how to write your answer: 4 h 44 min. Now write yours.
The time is 11 h 47 min
